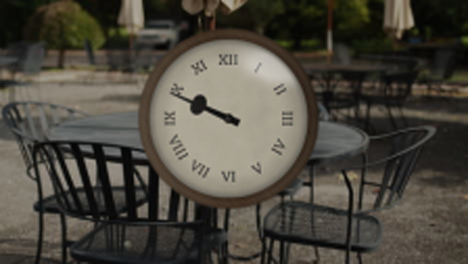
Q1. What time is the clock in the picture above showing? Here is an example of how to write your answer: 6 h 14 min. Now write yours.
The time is 9 h 49 min
